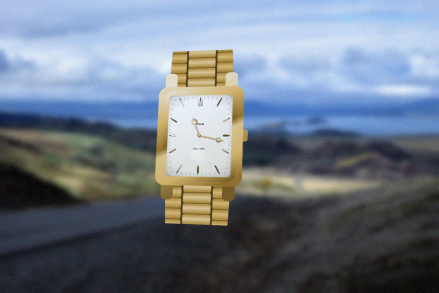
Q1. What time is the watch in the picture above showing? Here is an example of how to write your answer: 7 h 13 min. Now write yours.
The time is 11 h 17 min
